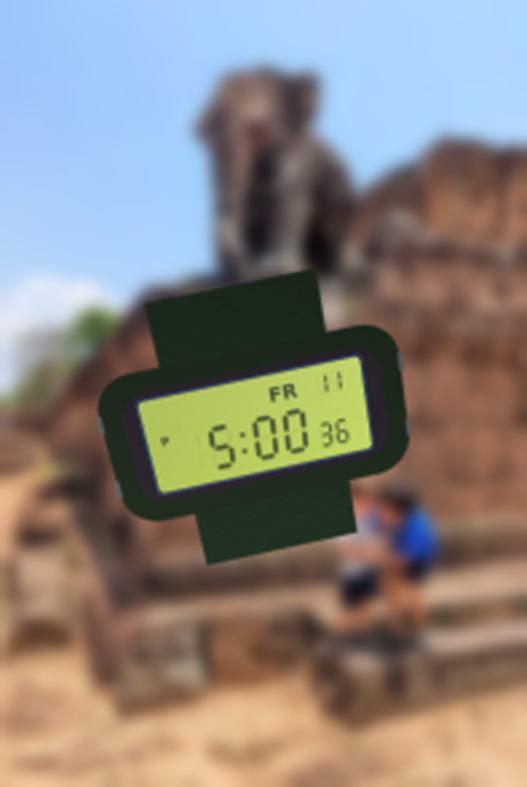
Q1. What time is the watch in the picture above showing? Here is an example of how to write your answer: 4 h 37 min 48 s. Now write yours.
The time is 5 h 00 min 36 s
